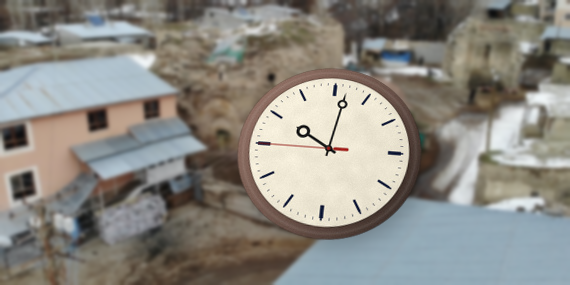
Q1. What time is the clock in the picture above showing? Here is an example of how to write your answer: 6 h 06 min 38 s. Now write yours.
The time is 10 h 01 min 45 s
